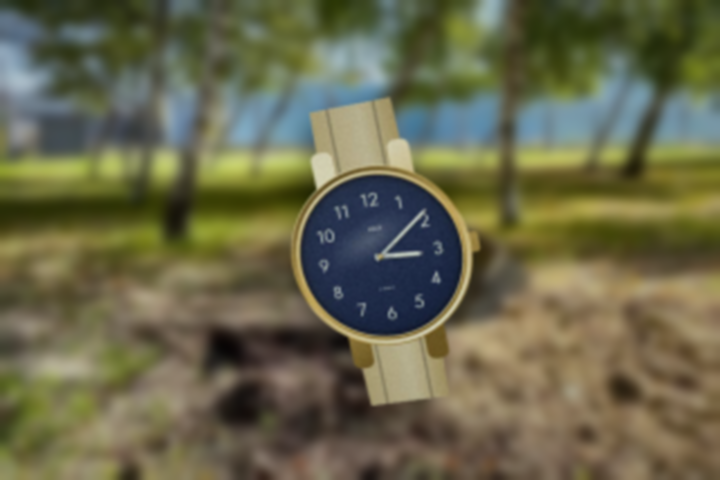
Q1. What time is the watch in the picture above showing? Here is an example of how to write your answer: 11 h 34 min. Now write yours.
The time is 3 h 09 min
